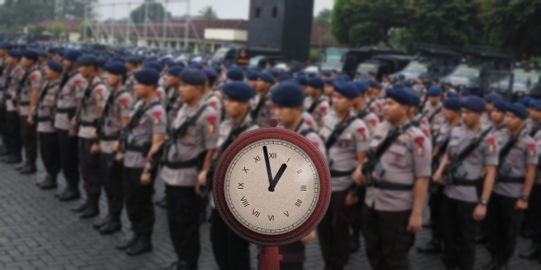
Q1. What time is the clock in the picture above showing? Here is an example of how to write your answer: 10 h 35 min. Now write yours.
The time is 12 h 58 min
